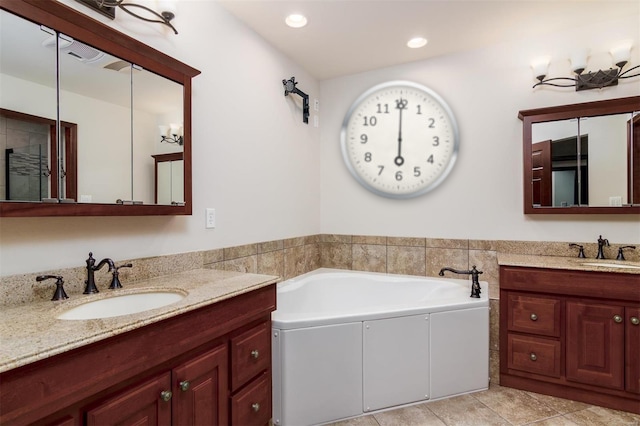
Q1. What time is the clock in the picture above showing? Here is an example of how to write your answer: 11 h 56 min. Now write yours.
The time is 6 h 00 min
